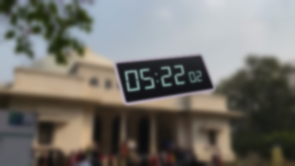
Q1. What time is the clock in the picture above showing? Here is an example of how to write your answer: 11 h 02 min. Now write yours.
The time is 5 h 22 min
